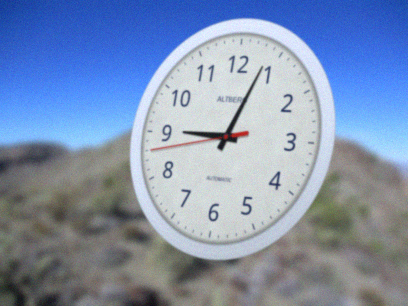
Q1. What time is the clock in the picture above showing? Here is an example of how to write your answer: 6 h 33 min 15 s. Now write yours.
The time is 9 h 03 min 43 s
